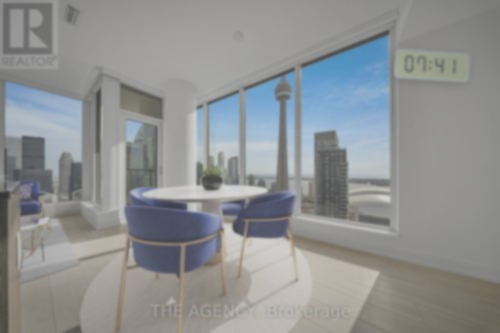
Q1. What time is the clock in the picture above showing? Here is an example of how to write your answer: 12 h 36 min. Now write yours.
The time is 7 h 41 min
